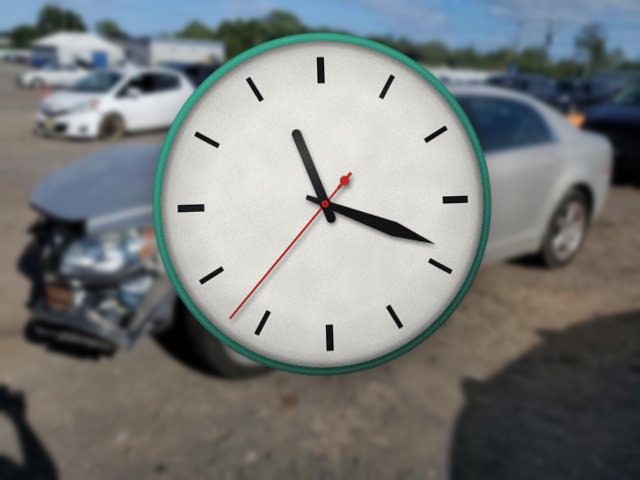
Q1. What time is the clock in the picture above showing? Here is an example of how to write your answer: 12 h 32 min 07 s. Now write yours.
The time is 11 h 18 min 37 s
